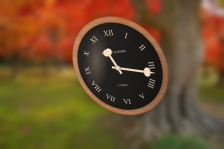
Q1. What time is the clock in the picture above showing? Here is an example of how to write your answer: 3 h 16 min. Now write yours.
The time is 11 h 17 min
